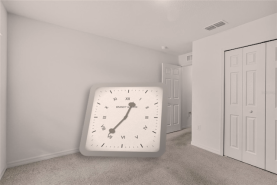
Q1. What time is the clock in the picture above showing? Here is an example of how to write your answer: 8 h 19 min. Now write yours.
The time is 12 h 36 min
